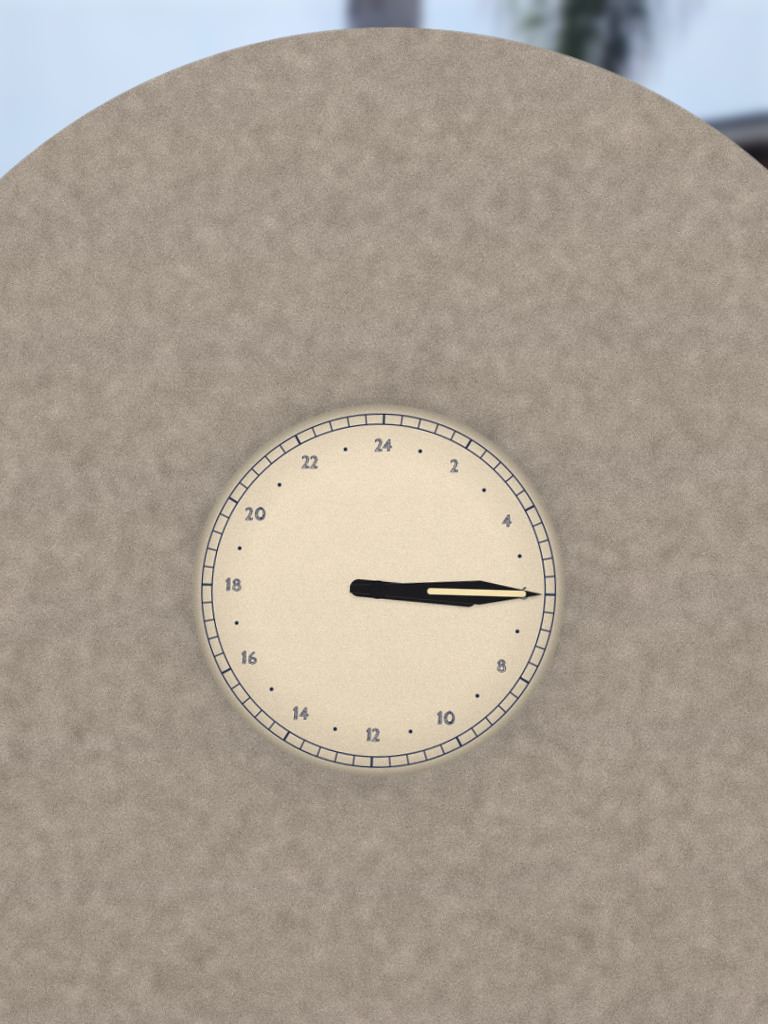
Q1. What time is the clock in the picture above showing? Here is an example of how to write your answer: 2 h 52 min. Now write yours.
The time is 6 h 15 min
